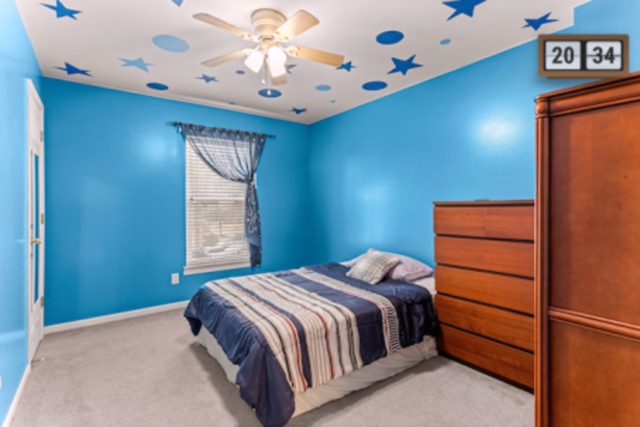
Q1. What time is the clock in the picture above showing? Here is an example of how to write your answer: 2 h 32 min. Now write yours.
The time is 20 h 34 min
